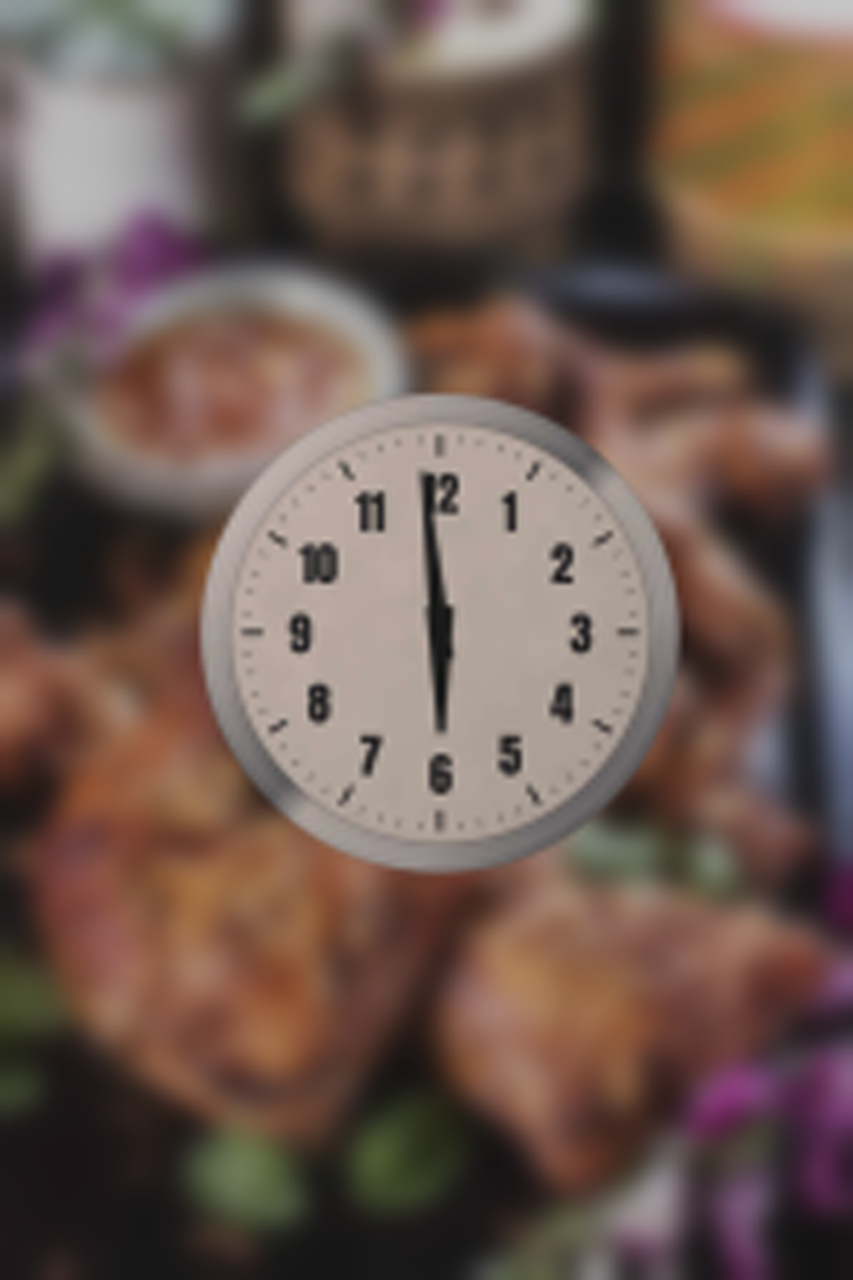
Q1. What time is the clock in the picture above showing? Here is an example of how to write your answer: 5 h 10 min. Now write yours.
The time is 5 h 59 min
